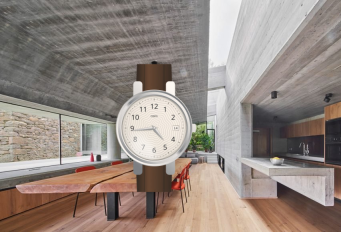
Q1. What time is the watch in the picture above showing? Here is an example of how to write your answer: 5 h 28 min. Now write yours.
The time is 4 h 44 min
